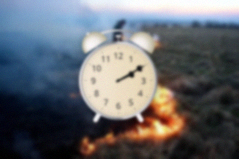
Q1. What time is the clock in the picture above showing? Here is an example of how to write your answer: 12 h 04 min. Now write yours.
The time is 2 h 10 min
